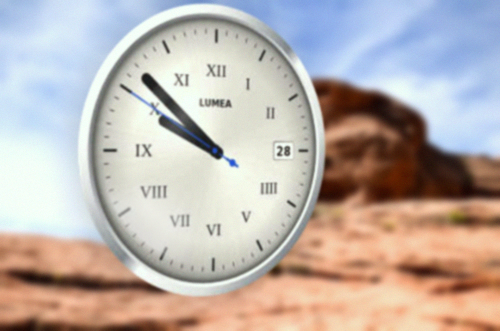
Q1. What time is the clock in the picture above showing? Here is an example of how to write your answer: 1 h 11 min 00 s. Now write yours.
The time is 9 h 51 min 50 s
